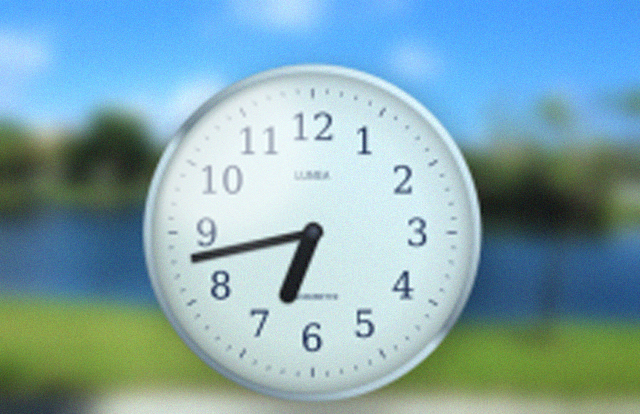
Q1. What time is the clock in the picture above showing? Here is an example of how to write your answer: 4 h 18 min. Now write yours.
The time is 6 h 43 min
